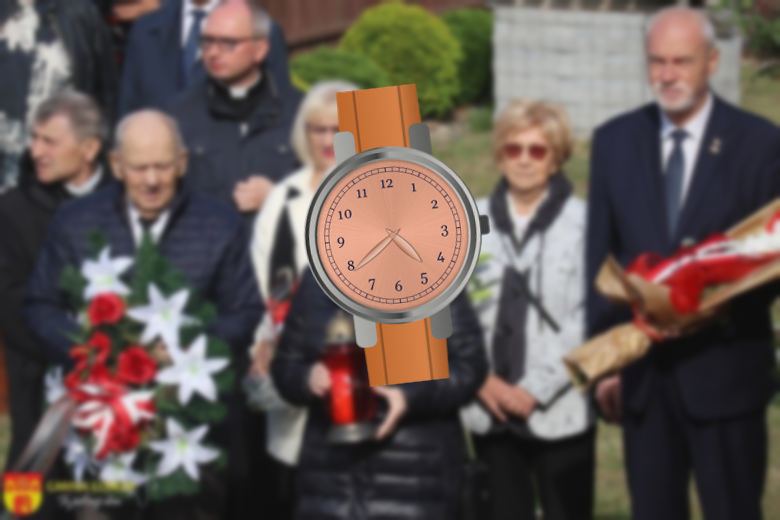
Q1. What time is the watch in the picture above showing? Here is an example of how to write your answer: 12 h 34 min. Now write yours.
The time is 4 h 39 min
